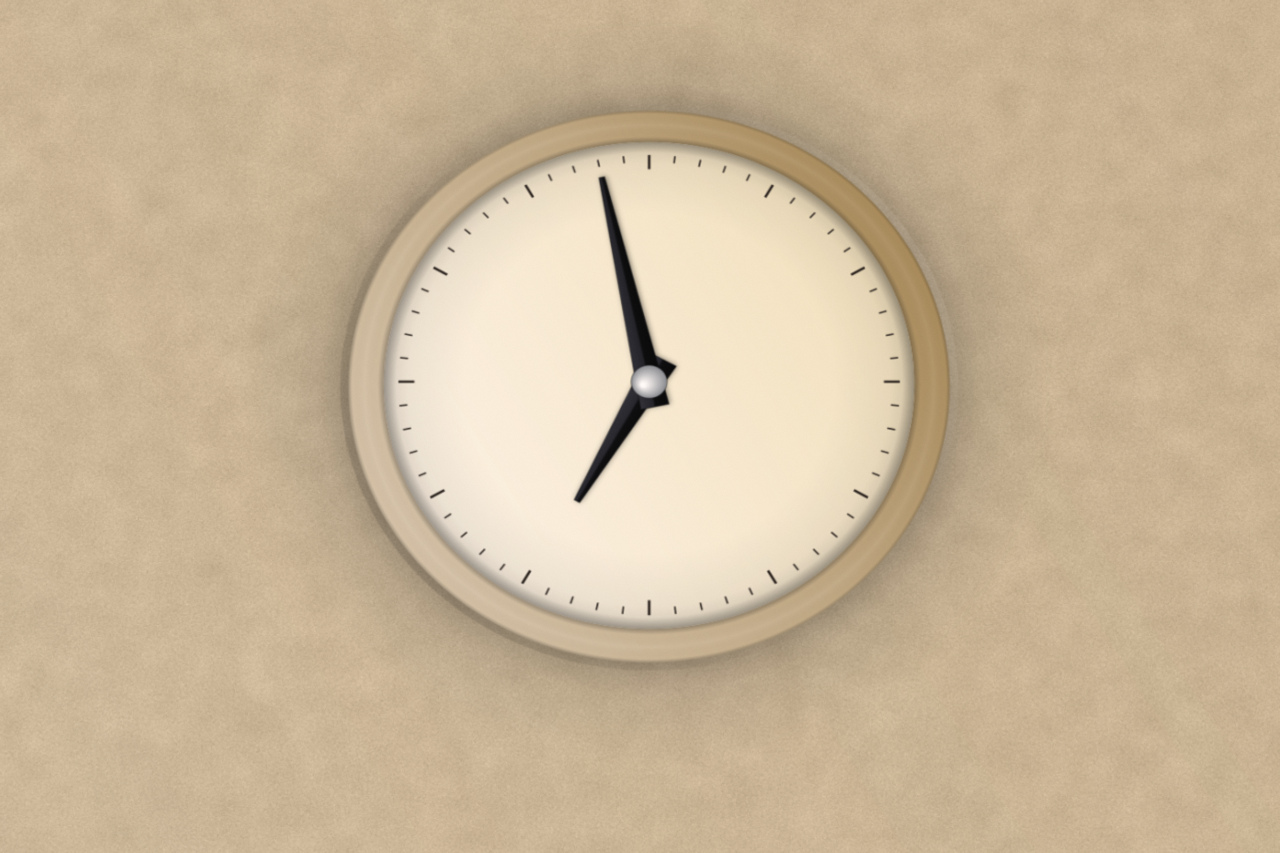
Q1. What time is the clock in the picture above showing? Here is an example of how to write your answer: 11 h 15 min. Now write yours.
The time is 6 h 58 min
